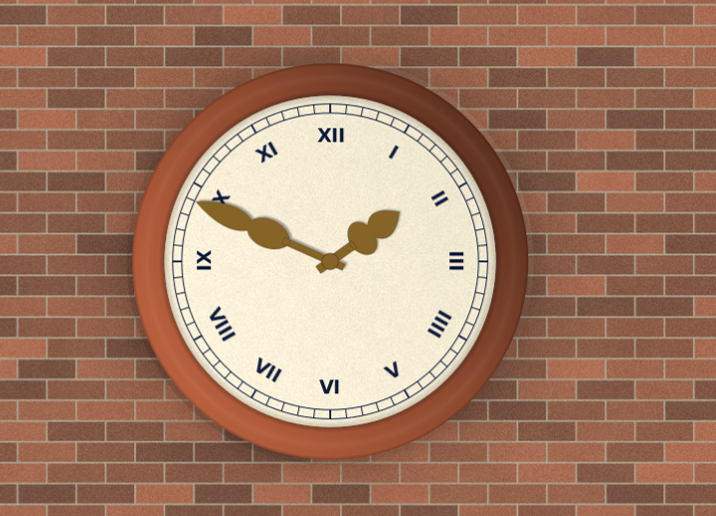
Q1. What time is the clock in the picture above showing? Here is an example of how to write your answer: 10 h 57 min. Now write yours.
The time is 1 h 49 min
